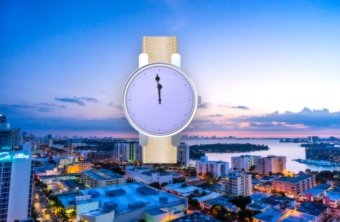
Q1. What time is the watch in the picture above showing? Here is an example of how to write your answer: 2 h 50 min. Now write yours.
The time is 11 h 59 min
